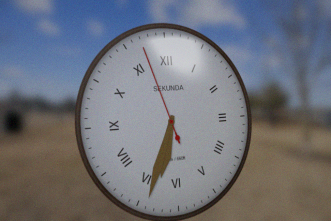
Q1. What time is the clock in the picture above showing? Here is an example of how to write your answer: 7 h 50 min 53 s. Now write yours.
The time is 6 h 33 min 57 s
